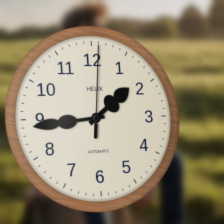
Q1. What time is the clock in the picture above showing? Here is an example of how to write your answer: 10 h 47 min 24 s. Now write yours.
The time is 1 h 44 min 01 s
